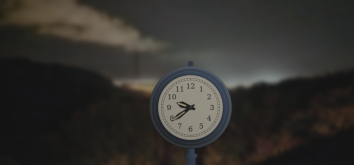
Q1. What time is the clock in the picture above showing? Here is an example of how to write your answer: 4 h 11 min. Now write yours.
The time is 9 h 39 min
